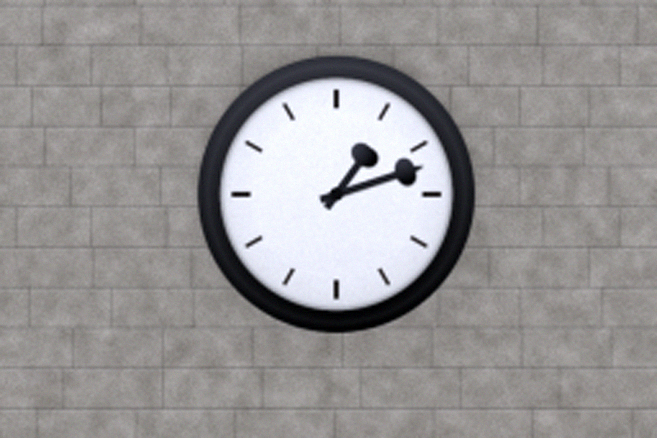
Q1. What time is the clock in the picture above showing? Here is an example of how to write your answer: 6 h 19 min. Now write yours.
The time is 1 h 12 min
